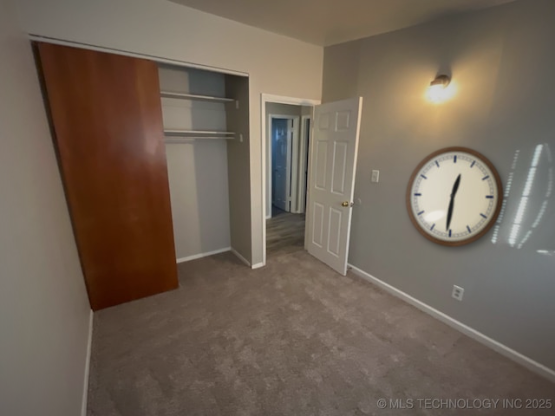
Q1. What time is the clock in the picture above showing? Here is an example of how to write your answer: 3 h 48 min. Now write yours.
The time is 12 h 31 min
